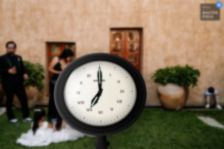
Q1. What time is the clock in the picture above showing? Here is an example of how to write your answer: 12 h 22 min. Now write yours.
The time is 7 h 00 min
